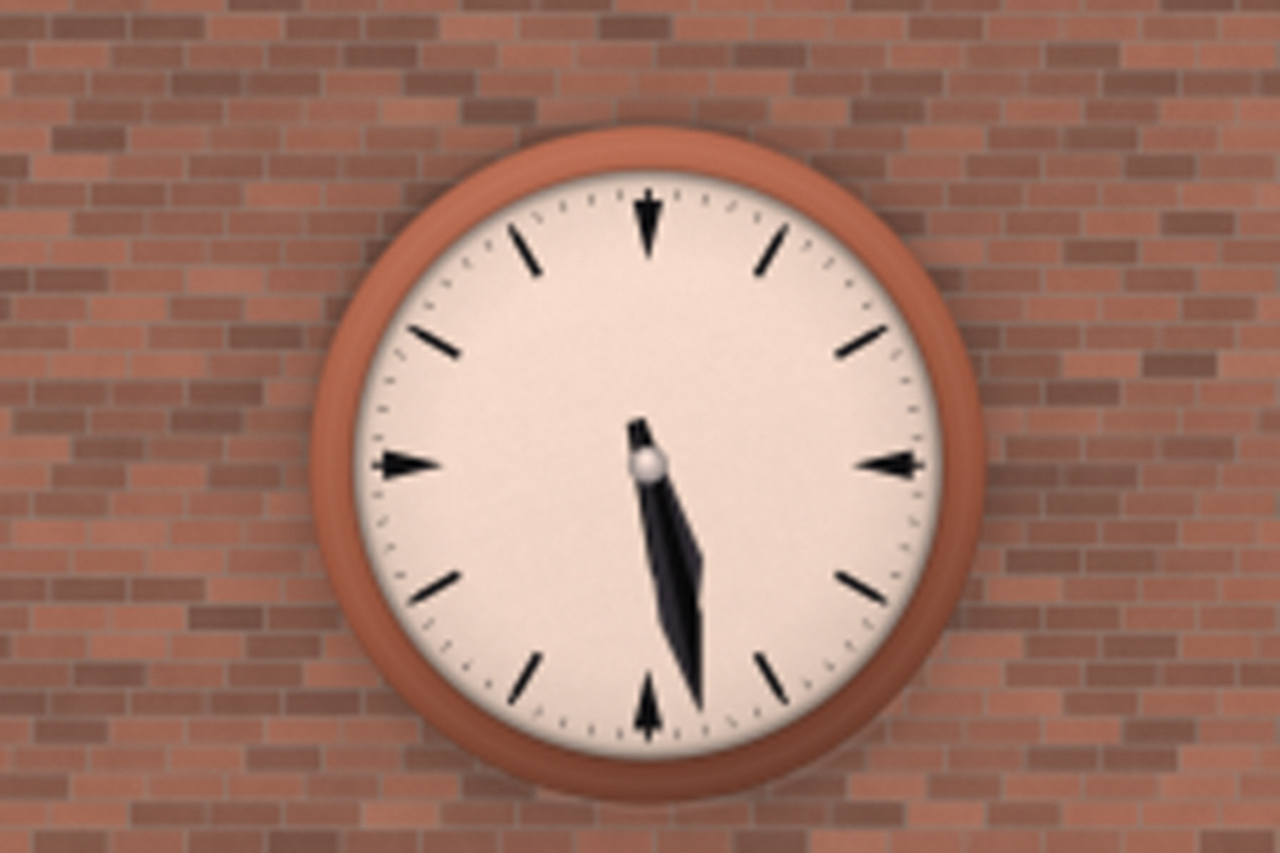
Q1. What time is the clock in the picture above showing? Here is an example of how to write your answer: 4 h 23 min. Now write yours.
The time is 5 h 28 min
